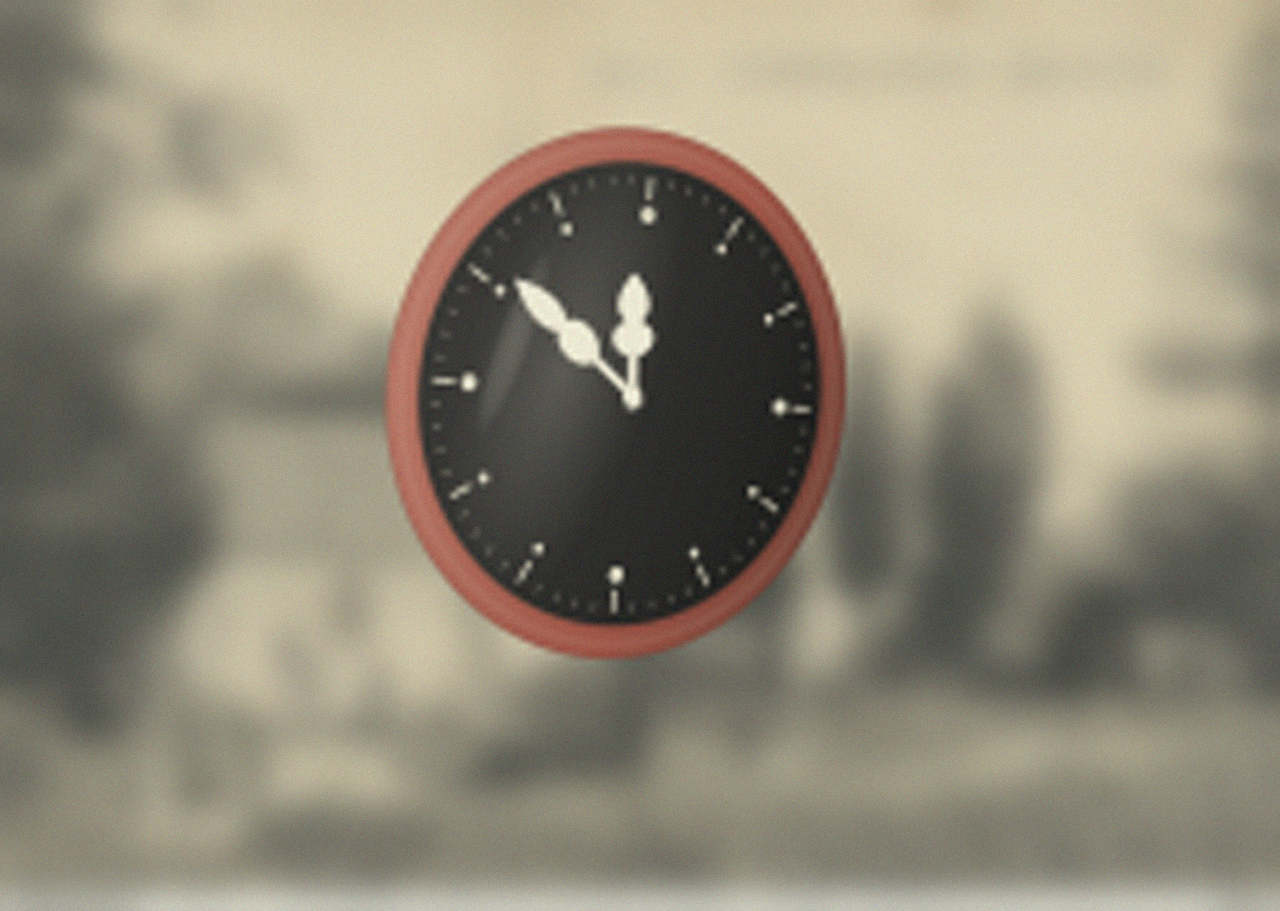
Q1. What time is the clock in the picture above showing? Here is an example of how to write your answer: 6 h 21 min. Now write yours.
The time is 11 h 51 min
